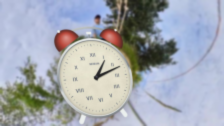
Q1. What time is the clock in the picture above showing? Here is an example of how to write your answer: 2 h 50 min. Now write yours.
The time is 1 h 12 min
